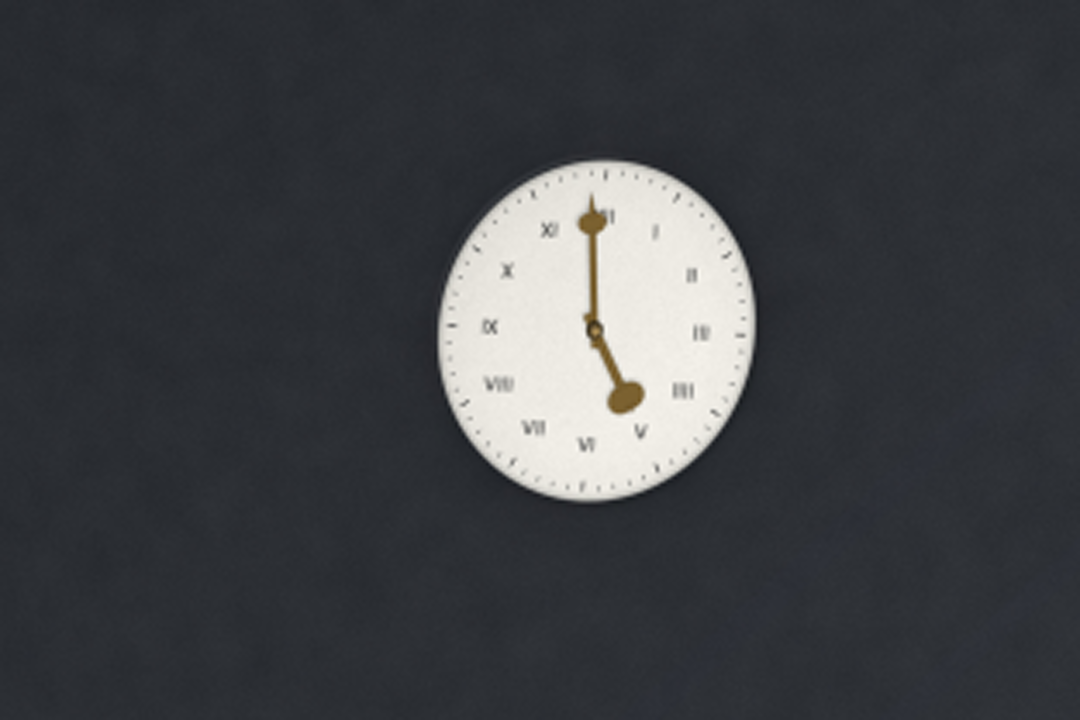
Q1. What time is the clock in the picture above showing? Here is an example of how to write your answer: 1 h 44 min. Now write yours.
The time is 4 h 59 min
